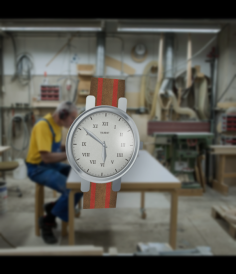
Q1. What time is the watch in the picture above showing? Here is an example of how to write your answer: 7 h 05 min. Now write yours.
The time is 5 h 51 min
